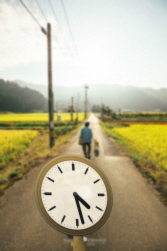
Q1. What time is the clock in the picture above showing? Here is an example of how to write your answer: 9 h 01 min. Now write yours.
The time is 4 h 28 min
